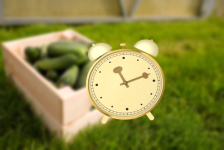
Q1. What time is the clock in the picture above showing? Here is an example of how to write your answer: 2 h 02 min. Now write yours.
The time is 11 h 12 min
